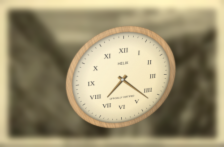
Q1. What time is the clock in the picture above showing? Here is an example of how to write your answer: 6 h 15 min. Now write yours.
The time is 7 h 22 min
